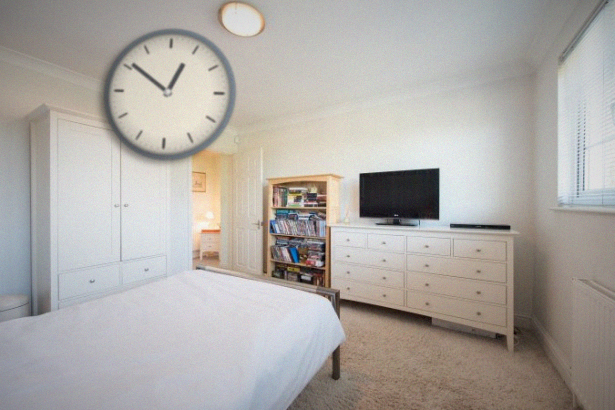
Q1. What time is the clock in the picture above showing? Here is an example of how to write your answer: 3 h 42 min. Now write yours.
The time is 12 h 51 min
